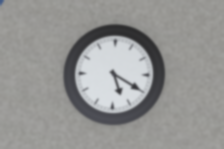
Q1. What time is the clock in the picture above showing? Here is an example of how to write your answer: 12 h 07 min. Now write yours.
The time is 5 h 20 min
